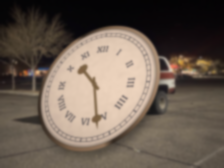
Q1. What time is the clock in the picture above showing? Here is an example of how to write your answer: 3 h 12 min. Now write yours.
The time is 10 h 27 min
